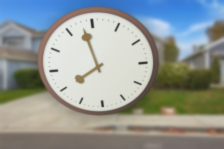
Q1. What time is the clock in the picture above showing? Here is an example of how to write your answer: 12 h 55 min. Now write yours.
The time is 7 h 58 min
